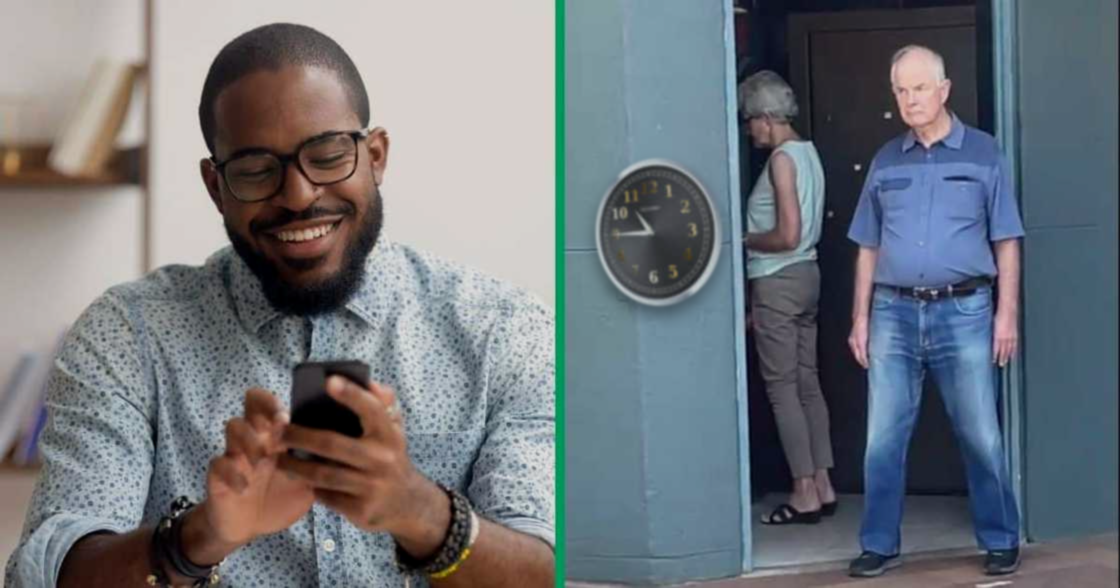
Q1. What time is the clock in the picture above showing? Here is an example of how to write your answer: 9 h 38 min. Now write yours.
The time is 10 h 45 min
